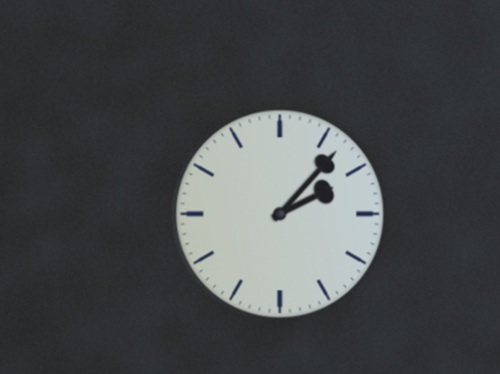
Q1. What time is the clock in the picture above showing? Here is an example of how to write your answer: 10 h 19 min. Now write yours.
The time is 2 h 07 min
